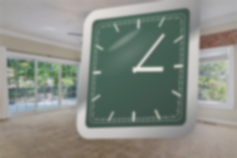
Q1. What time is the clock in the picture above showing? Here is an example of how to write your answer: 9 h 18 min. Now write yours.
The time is 3 h 07 min
